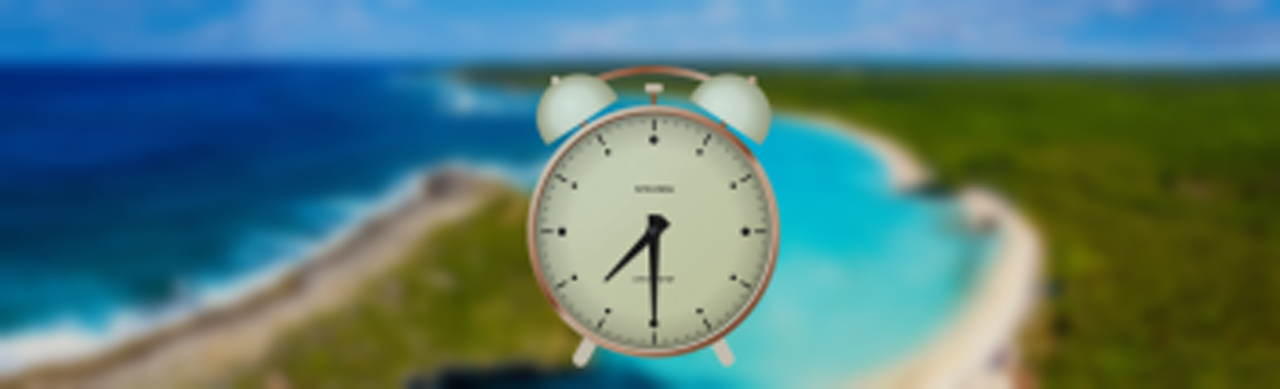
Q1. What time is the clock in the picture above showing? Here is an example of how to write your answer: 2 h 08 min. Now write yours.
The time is 7 h 30 min
